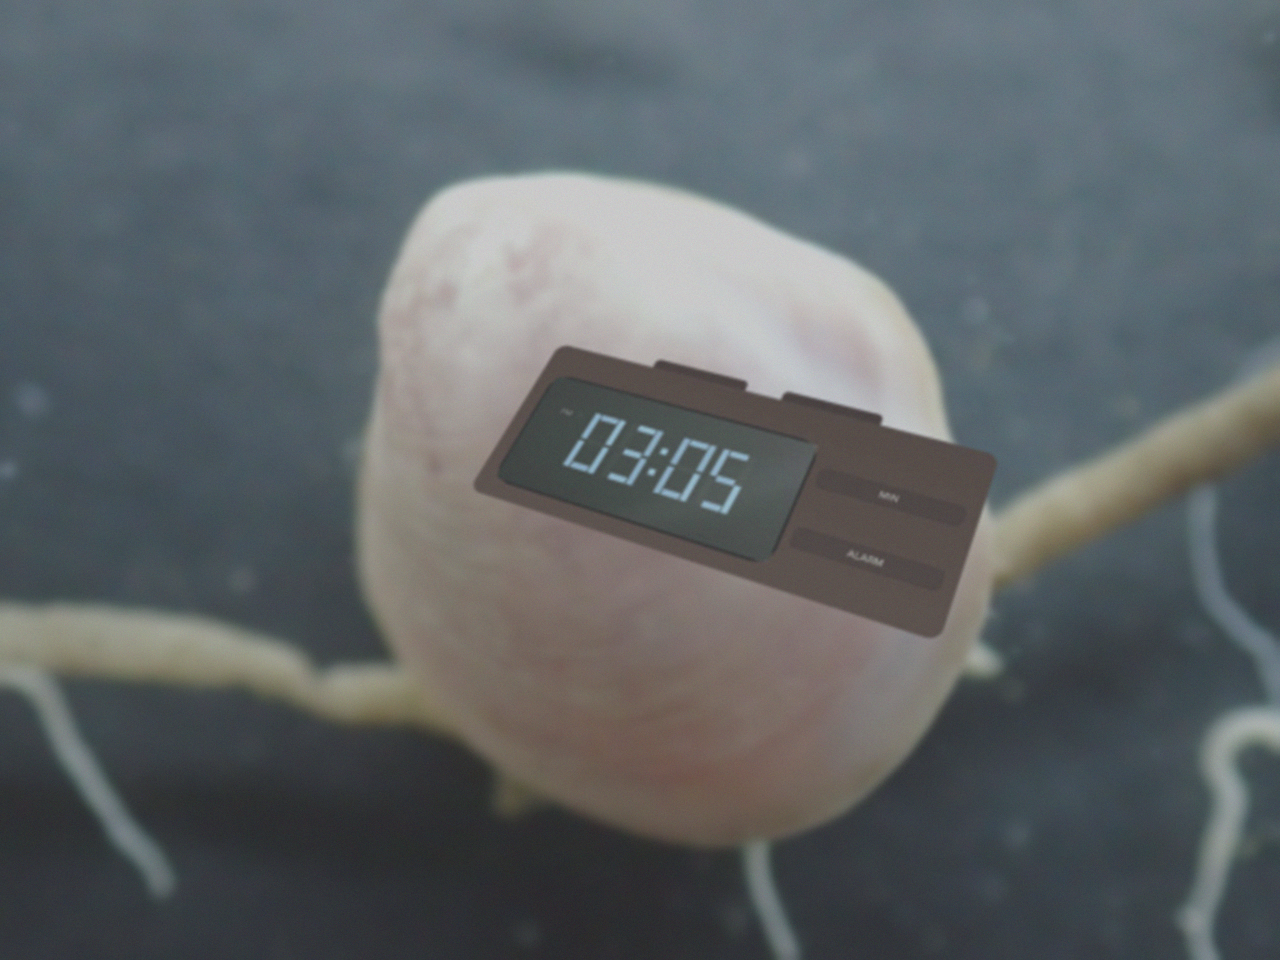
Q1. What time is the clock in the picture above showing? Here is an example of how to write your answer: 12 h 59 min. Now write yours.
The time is 3 h 05 min
